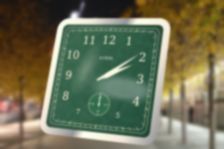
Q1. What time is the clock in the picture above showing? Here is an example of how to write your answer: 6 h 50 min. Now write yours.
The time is 2 h 09 min
